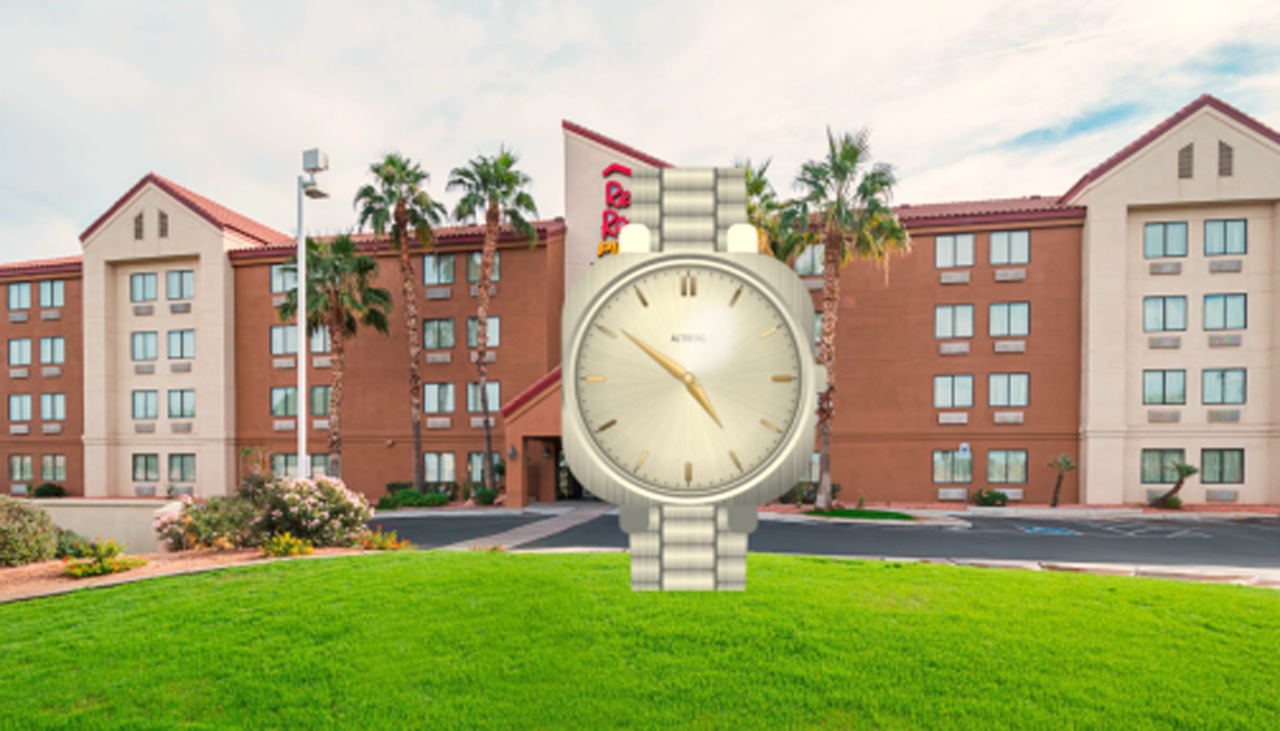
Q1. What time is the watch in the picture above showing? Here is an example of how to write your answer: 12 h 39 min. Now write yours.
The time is 4 h 51 min
